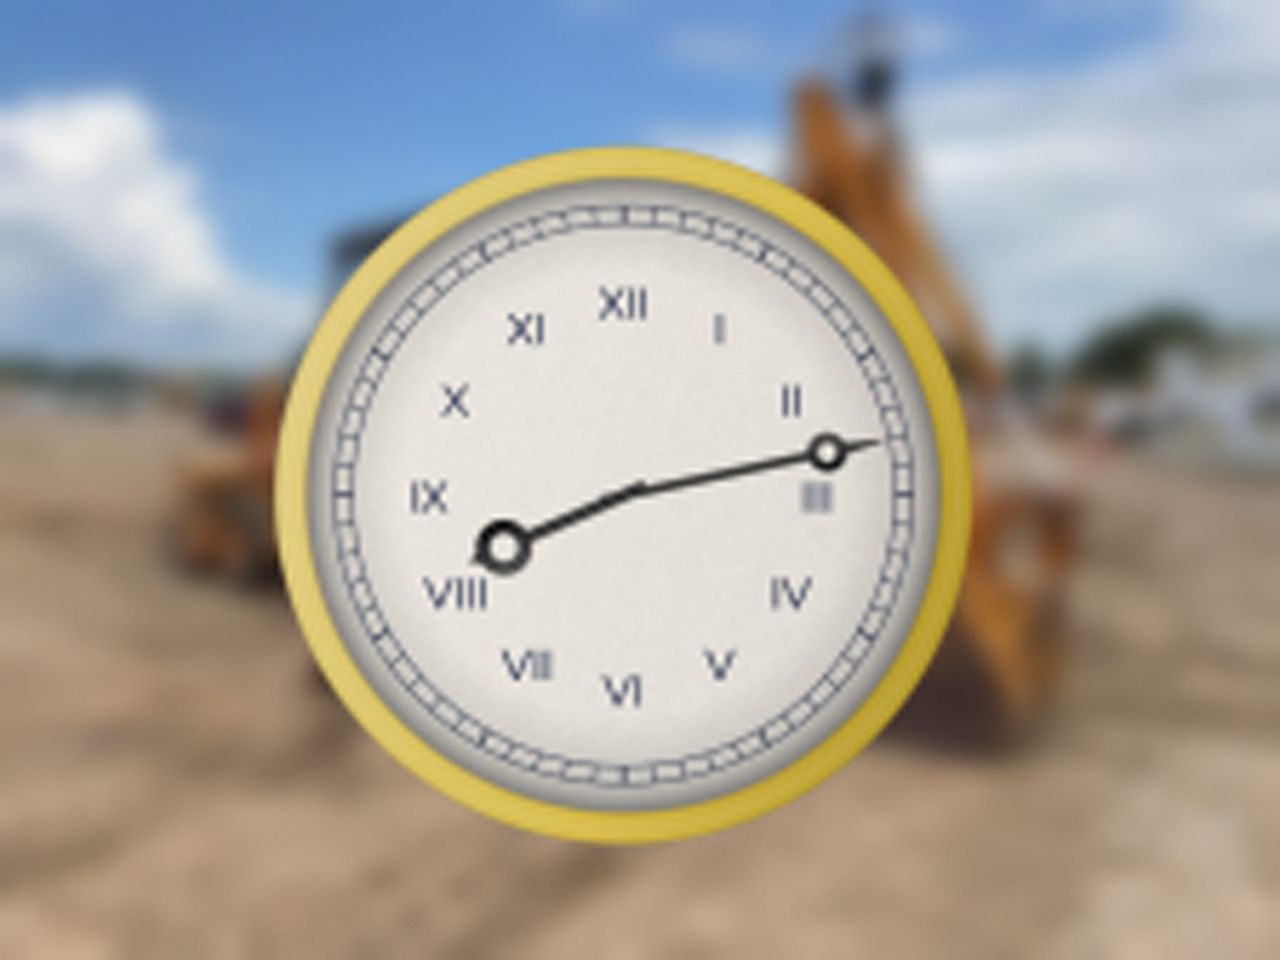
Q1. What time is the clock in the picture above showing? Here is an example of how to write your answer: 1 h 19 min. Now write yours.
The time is 8 h 13 min
